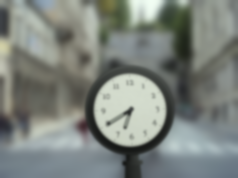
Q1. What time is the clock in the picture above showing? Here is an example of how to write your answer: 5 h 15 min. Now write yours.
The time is 6 h 40 min
